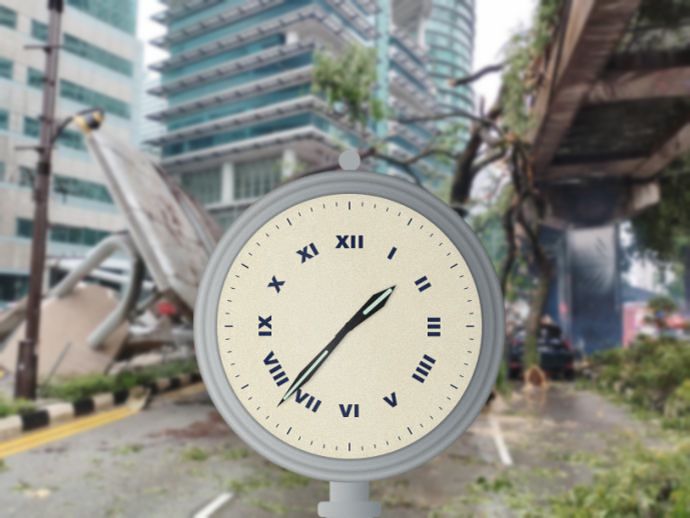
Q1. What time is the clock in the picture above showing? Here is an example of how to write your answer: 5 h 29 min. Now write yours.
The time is 1 h 37 min
